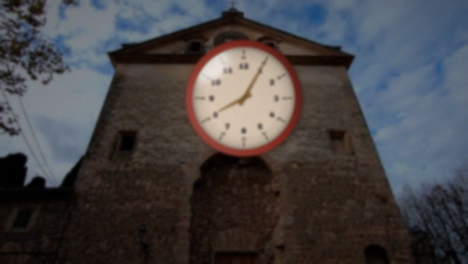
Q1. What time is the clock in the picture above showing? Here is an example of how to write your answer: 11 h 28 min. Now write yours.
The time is 8 h 05 min
